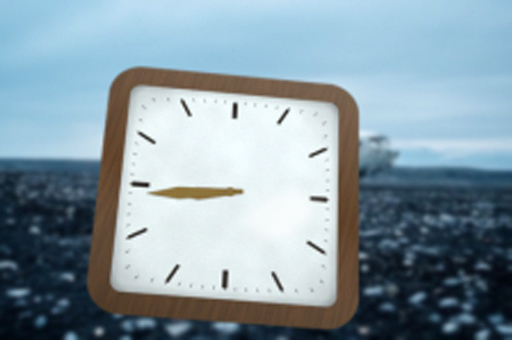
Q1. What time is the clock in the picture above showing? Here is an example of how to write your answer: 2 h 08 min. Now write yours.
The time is 8 h 44 min
